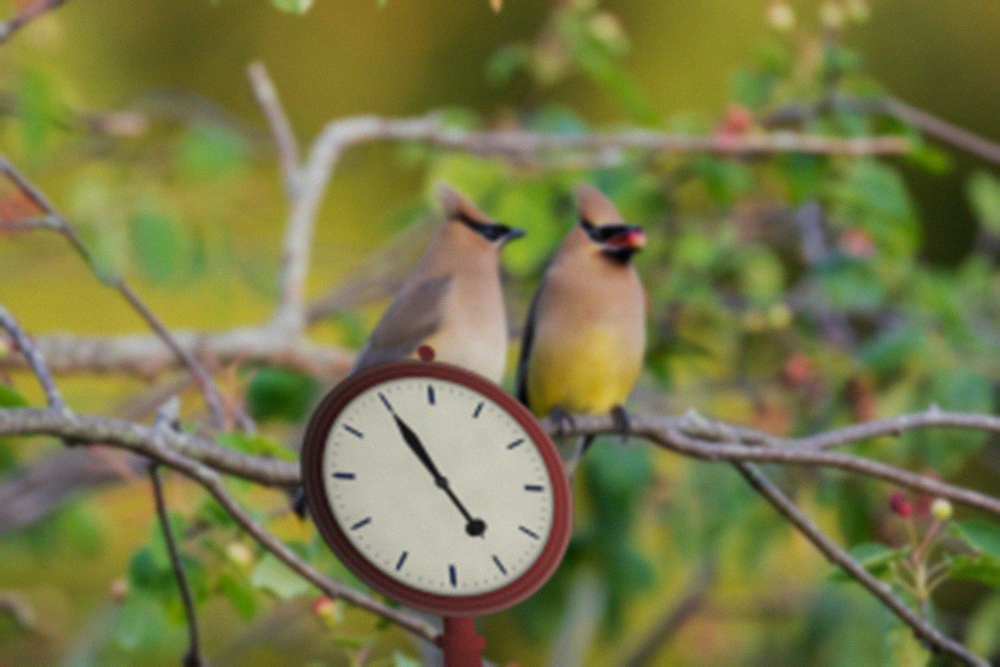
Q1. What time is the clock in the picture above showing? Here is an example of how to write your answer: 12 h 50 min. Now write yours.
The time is 4 h 55 min
